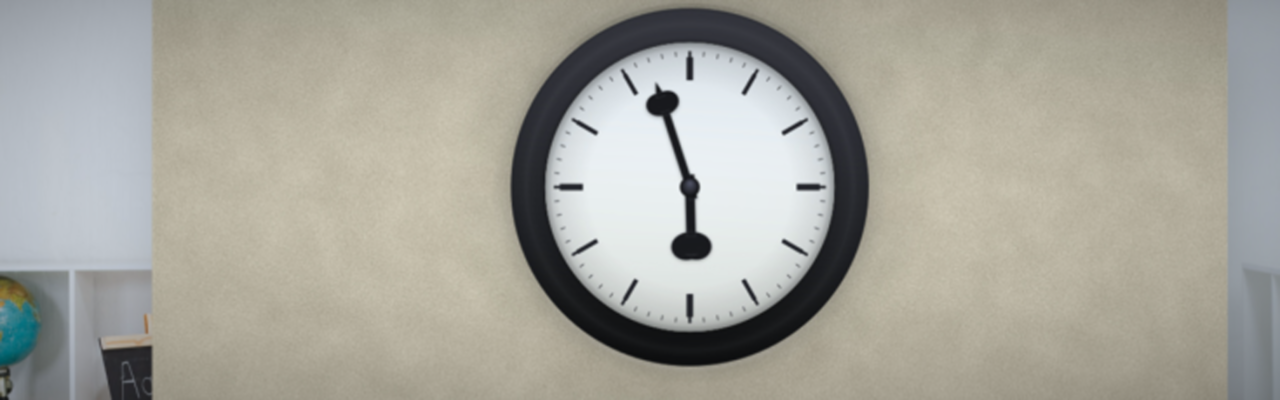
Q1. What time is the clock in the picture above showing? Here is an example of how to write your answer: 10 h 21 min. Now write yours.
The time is 5 h 57 min
